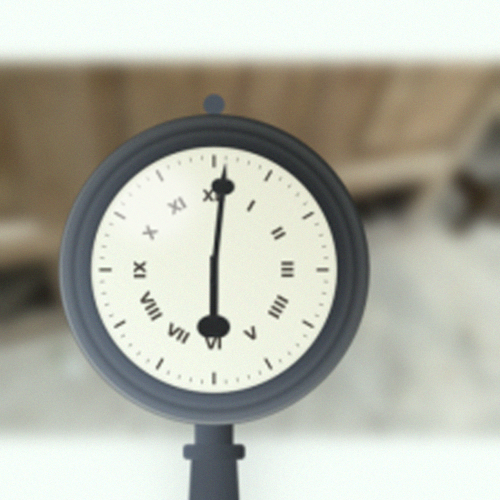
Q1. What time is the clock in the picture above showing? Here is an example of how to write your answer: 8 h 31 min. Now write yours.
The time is 6 h 01 min
